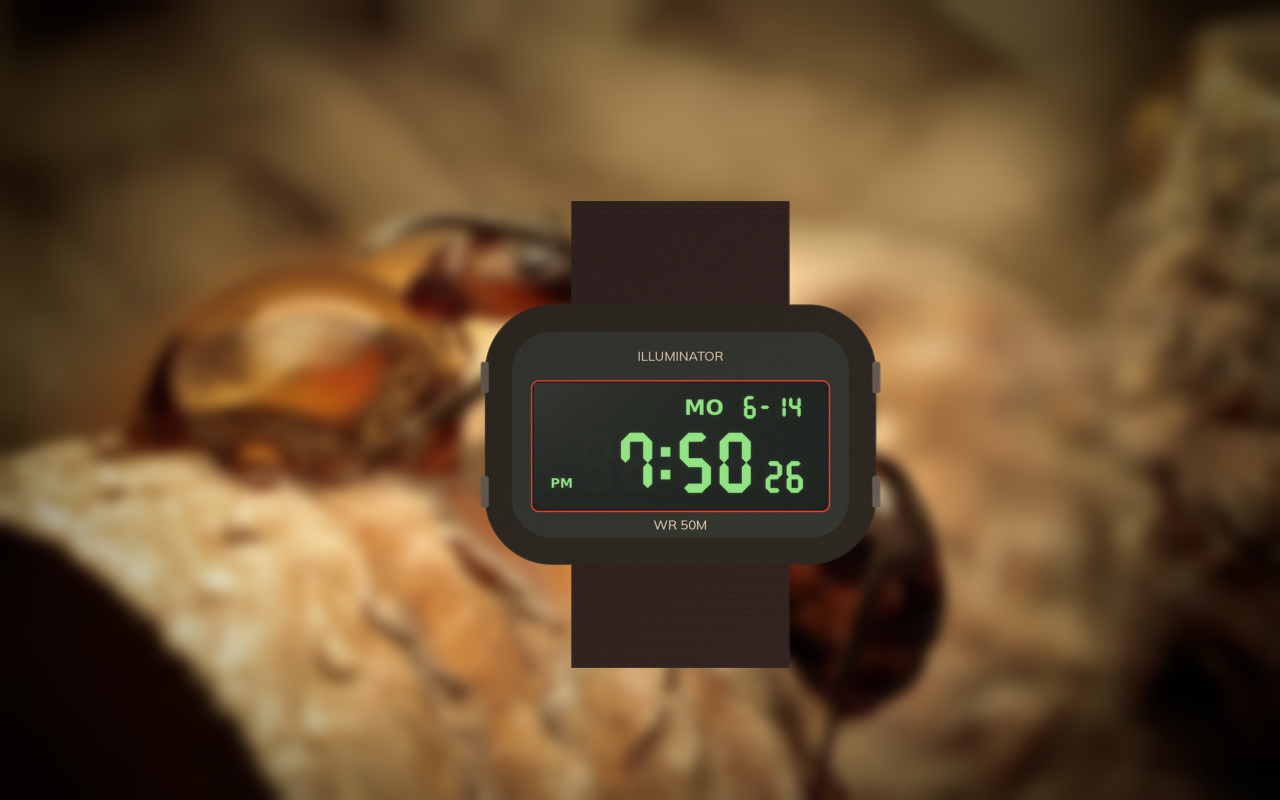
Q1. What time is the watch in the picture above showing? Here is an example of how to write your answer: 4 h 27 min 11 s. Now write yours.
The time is 7 h 50 min 26 s
